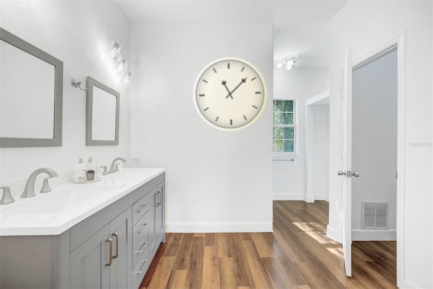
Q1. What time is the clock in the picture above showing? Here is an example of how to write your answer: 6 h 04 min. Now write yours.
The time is 11 h 08 min
